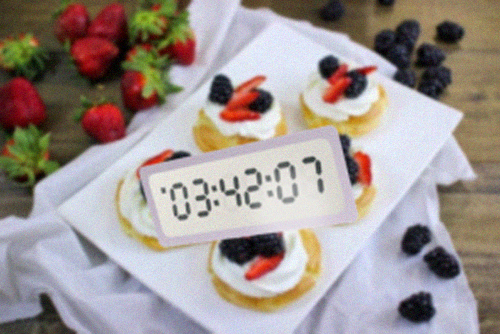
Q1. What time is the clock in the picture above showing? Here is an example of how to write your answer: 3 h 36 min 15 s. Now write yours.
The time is 3 h 42 min 07 s
